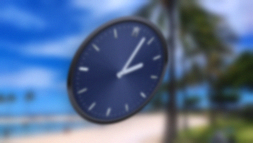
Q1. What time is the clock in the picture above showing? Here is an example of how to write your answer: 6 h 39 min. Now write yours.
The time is 2 h 03 min
